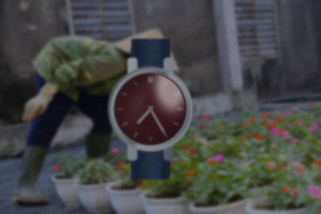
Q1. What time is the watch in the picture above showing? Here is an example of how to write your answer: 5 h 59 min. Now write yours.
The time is 7 h 25 min
